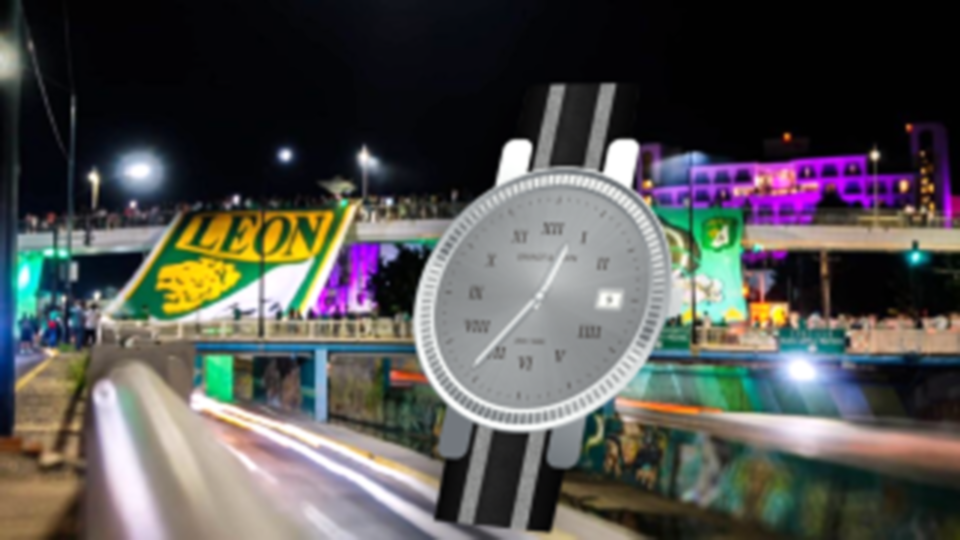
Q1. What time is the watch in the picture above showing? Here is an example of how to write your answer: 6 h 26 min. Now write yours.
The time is 12 h 36 min
